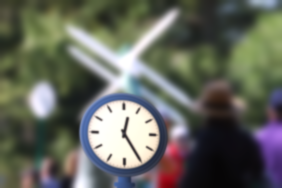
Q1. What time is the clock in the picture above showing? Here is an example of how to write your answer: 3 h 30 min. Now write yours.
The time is 12 h 25 min
